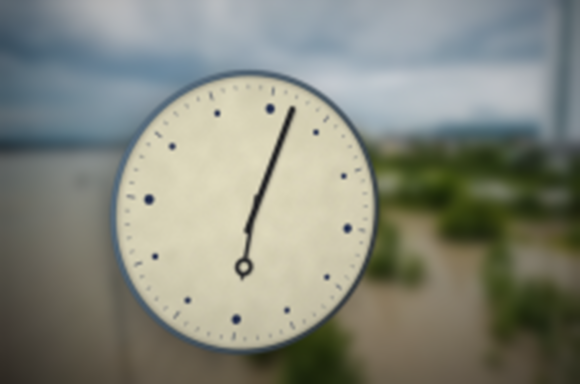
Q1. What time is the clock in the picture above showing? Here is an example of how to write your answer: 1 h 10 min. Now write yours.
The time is 6 h 02 min
